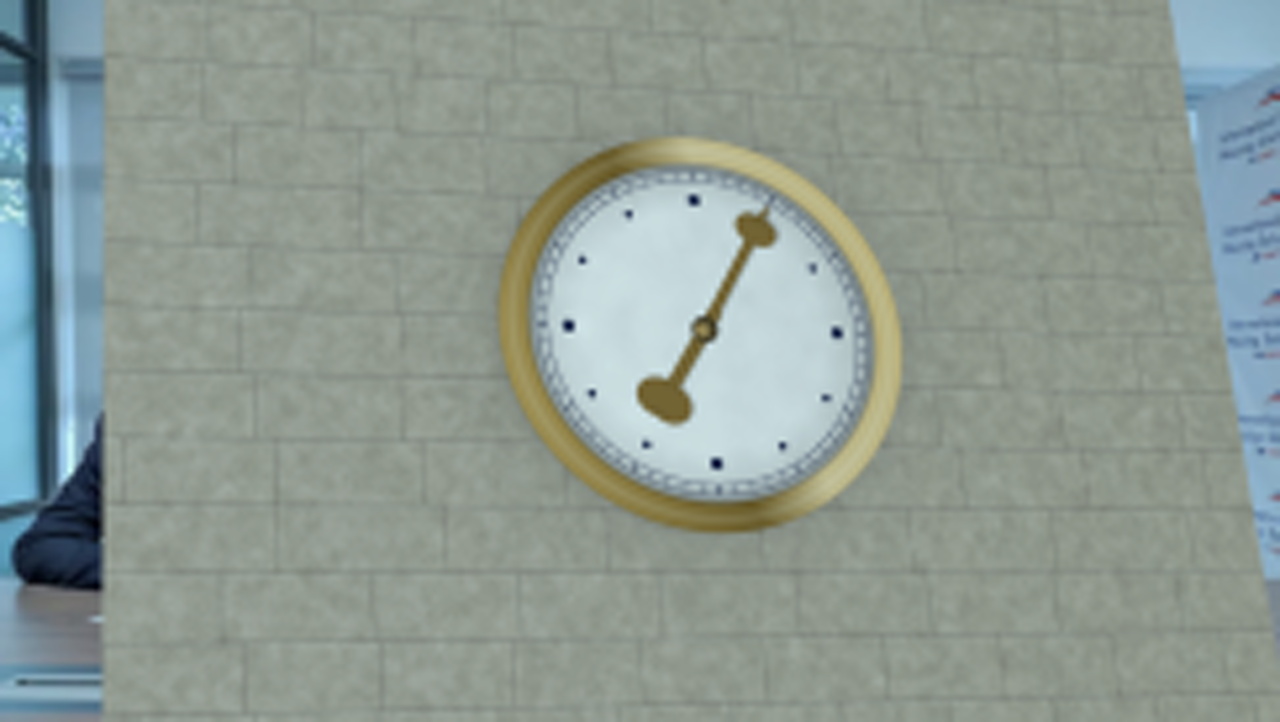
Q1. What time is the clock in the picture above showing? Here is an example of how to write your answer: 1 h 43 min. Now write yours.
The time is 7 h 05 min
